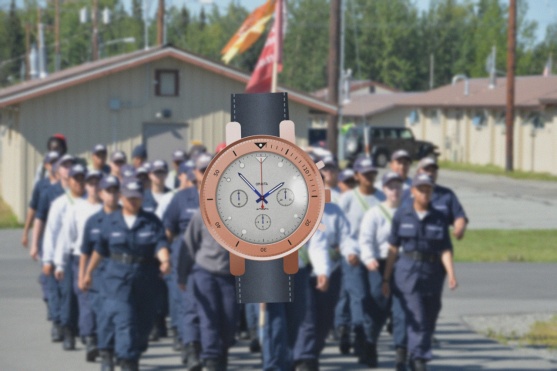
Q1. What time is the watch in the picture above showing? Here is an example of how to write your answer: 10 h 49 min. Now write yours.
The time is 1 h 53 min
